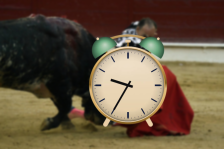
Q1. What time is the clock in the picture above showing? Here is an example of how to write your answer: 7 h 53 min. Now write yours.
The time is 9 h 35 min
